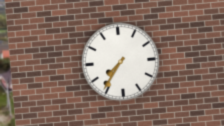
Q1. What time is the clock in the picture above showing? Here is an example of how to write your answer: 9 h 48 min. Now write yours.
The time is 7 h 36 min
